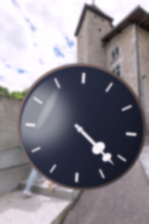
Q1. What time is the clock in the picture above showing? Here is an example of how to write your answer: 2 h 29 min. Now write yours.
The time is 4 h 22 min
